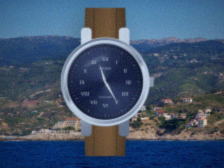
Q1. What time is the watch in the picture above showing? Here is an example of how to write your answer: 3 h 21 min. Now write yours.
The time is 11 h 25 min
